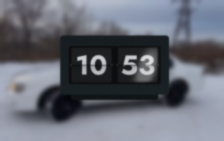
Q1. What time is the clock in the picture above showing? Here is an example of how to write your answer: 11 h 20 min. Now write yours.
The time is 10 h 53 min
